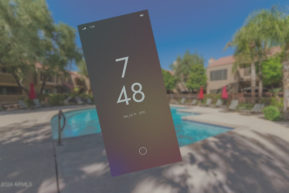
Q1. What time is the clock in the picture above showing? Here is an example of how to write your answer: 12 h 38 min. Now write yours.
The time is 7 h 48 min
